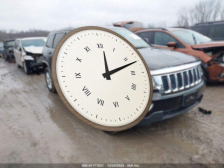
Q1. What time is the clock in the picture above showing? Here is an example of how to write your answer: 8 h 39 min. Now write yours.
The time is 12 h 12 min
